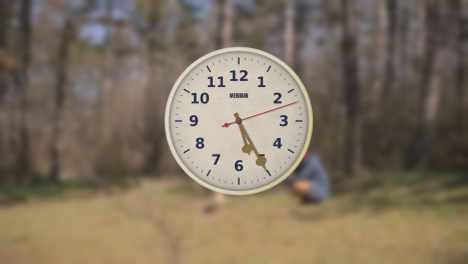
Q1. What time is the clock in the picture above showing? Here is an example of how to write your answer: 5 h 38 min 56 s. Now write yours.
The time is 5 h 25 min 12 s
